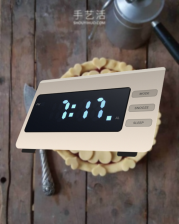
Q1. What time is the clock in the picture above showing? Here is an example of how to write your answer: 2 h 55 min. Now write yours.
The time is 7 h 17 min
